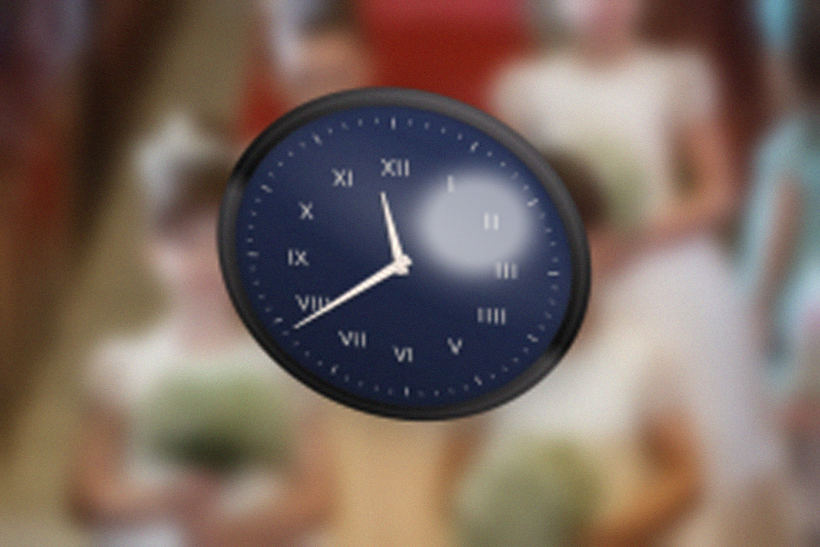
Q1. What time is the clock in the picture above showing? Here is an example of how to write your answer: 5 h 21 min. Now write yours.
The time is 11 h 39 min
